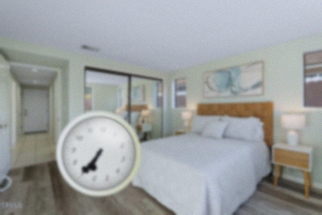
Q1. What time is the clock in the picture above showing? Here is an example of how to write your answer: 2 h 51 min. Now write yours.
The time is 6 h 35 min
